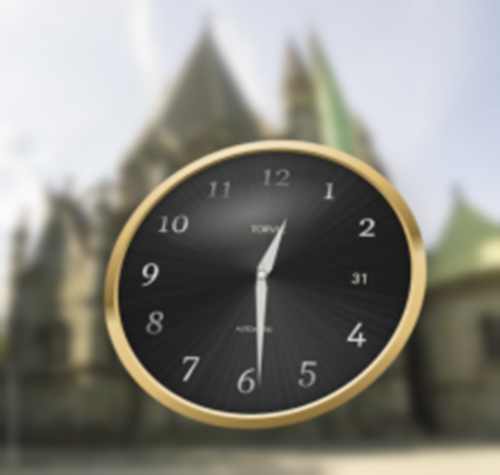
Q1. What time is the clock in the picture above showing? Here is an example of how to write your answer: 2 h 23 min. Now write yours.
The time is 12 h 29 min
